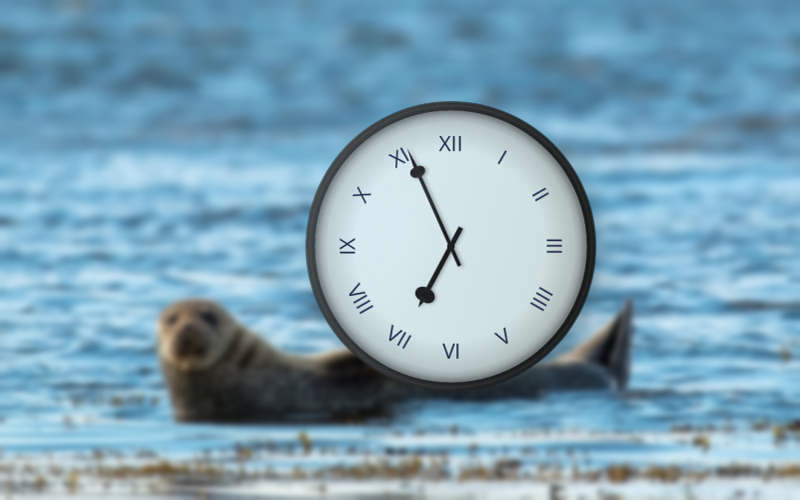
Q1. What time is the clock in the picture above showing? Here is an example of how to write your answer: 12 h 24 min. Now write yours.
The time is 6 h 56 min
